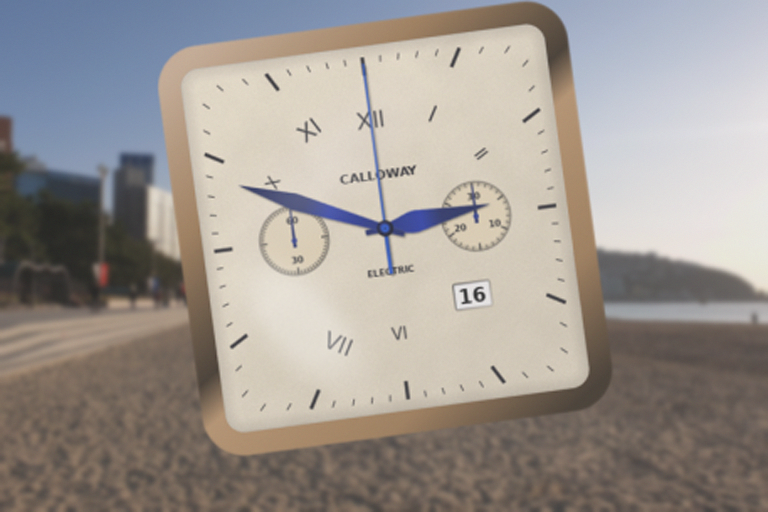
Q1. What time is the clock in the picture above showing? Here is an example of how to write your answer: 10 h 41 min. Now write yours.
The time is 2 h 49 min
